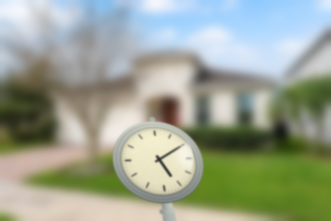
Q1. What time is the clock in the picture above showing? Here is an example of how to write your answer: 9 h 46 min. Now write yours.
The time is 5 h 10 min
